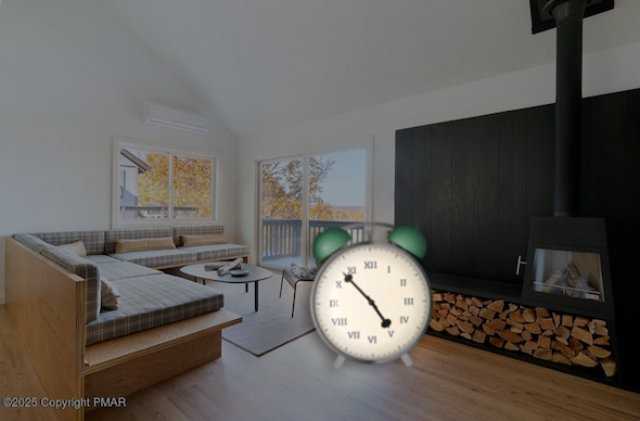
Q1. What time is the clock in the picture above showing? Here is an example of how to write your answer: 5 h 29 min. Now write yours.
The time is 4 h 53 min
